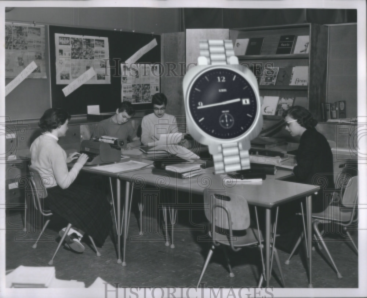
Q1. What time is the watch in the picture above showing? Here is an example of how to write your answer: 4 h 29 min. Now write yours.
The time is 2 h 44 min
